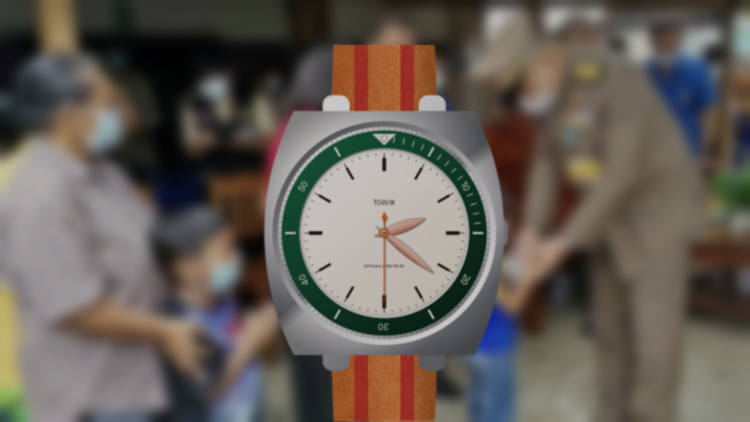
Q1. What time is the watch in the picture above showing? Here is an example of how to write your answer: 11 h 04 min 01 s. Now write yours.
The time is 2 h 21 min 30 s
